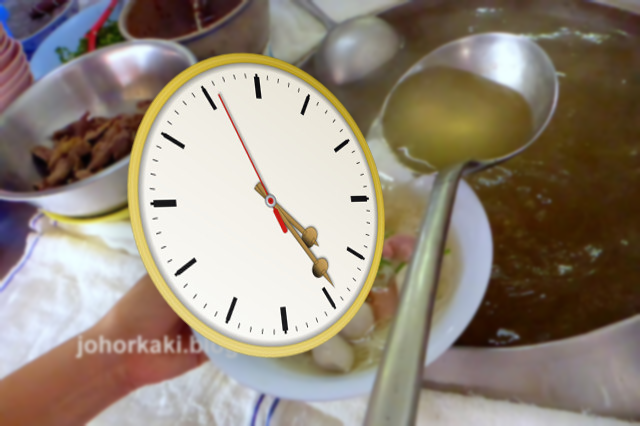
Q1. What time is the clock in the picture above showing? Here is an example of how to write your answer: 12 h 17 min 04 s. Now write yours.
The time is 4 h 23 min 56 s
